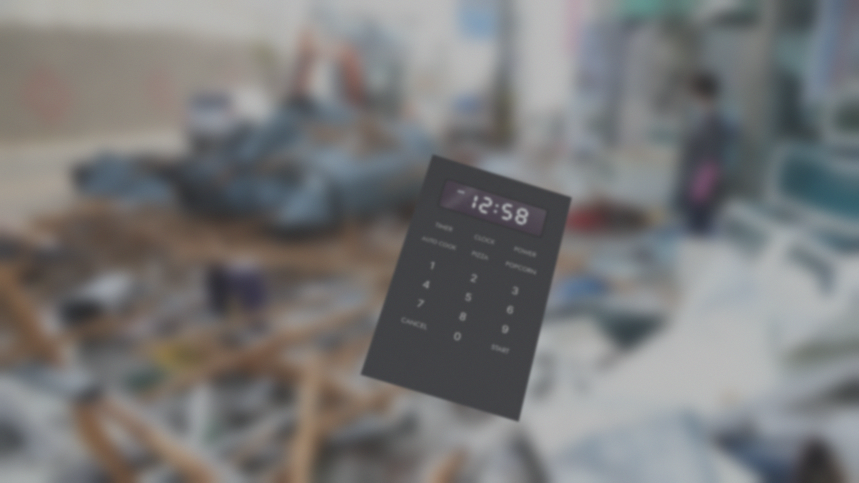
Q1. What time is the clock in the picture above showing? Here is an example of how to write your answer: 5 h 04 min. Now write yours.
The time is 12 h 58 min
